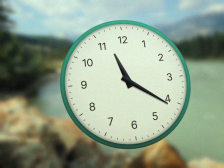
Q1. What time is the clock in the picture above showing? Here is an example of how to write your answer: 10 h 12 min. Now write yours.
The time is 11 h 21 min
